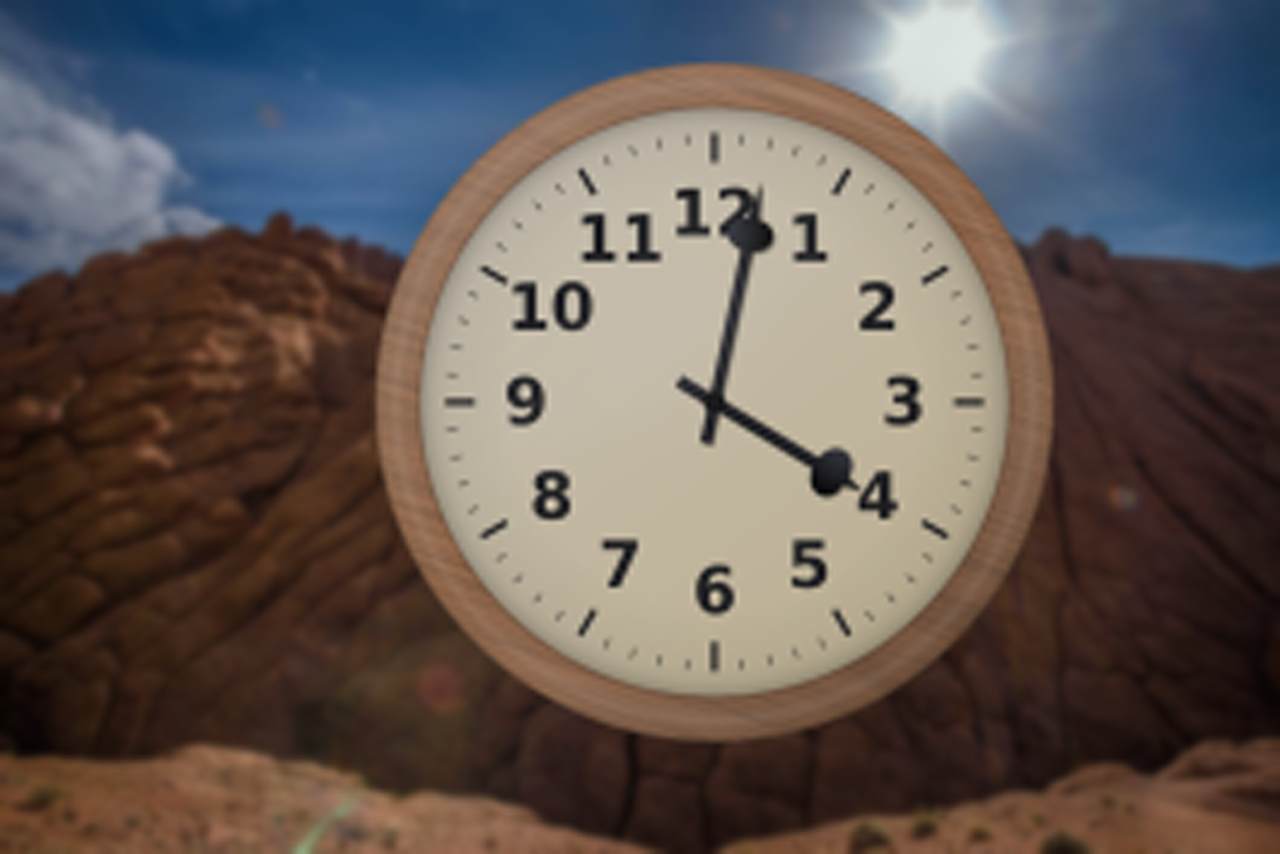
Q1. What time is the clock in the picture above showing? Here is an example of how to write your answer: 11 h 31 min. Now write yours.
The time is 4 h 02 min
